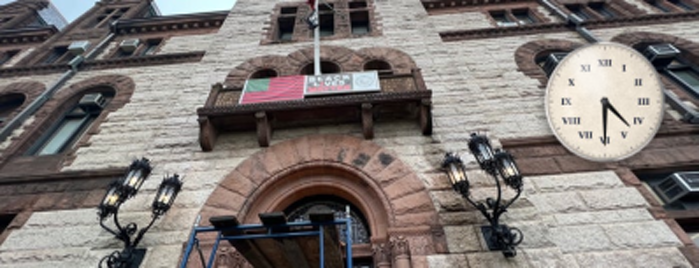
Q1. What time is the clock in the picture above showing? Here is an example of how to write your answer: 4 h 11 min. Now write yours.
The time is 4 h 30 min
